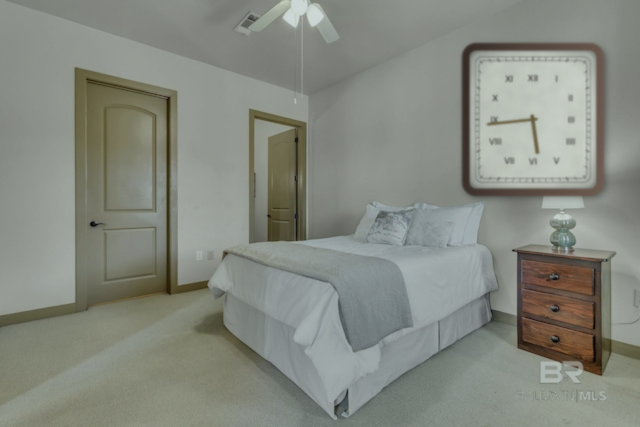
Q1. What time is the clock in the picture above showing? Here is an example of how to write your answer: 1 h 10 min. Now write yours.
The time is 5 h 44 min
